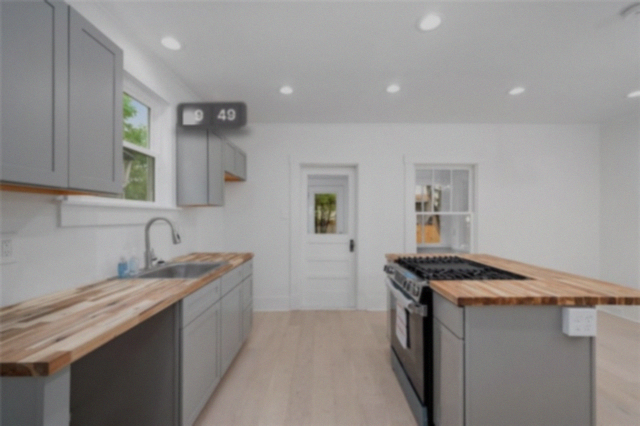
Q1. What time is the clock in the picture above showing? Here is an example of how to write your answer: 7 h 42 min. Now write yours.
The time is 9 h 49 min
